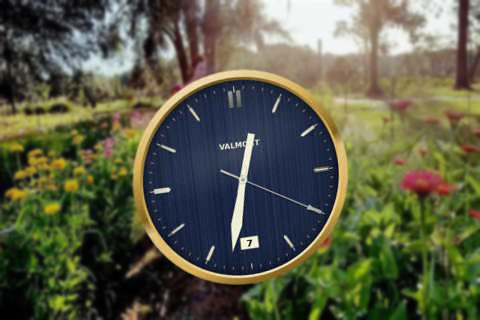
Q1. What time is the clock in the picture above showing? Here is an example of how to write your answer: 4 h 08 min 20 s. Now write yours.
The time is 12 h 32 min 20 s
